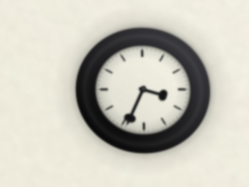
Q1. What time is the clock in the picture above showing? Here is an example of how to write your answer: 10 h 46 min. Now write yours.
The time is 3 h 34 min
